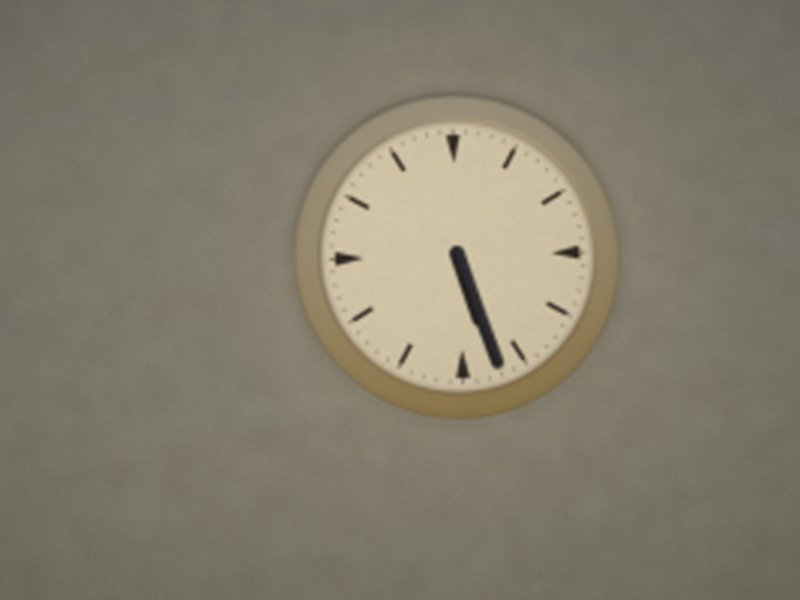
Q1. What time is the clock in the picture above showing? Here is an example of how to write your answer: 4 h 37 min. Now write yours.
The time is 5 h 27 min
